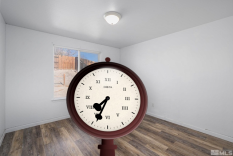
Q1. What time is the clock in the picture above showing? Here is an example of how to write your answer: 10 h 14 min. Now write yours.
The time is 7 h 34 min
